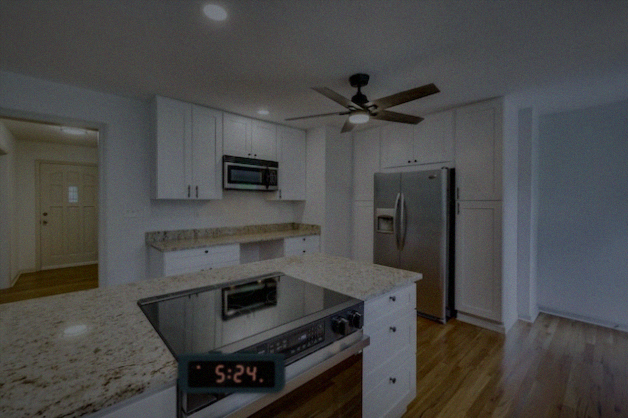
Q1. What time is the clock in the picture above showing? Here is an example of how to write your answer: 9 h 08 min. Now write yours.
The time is 5 h 24 min
